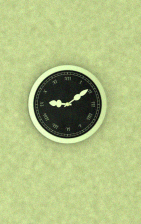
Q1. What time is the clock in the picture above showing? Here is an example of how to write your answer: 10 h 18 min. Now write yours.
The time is 9 h 09 min
